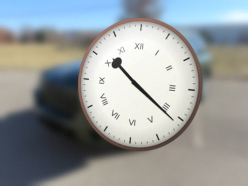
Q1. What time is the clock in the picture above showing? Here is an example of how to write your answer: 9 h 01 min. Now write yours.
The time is 10 h 21 min
